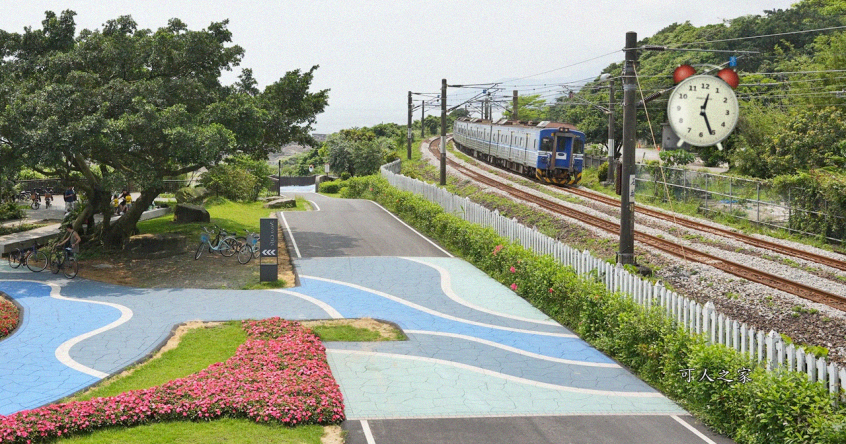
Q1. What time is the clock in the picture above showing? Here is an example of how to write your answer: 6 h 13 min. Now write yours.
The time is 12 h 26 min
